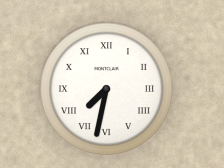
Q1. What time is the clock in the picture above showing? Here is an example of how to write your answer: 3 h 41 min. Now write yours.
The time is 7 h 32 min
